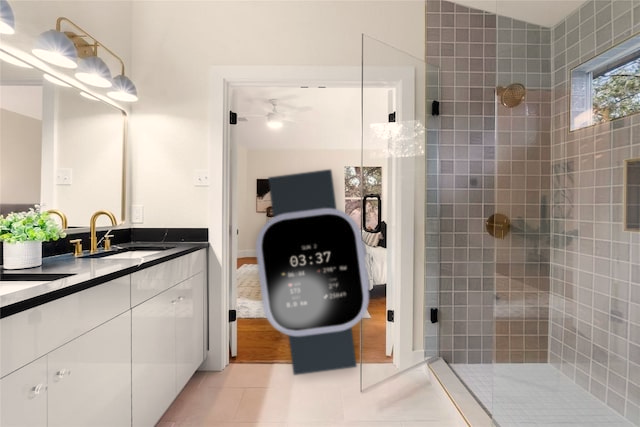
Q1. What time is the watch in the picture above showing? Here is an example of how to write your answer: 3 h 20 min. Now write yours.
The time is 3 h 37 min
